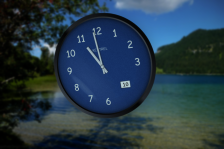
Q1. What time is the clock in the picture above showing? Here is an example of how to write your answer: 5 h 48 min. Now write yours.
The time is 10 h 59 min
